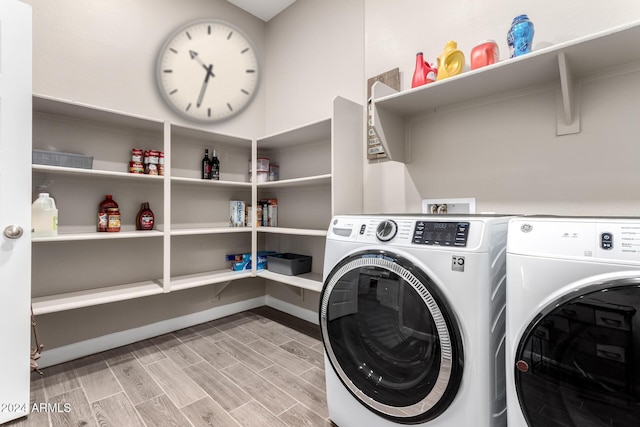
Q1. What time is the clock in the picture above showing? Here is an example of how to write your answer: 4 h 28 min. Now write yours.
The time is 10 h 33 min
